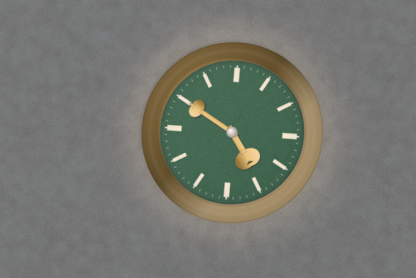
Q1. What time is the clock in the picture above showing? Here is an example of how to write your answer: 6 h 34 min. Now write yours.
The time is 4 h 50 min
